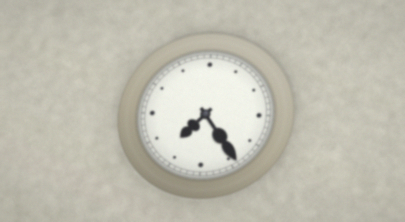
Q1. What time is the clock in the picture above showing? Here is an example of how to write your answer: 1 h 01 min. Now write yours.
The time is 7 h 24 min
